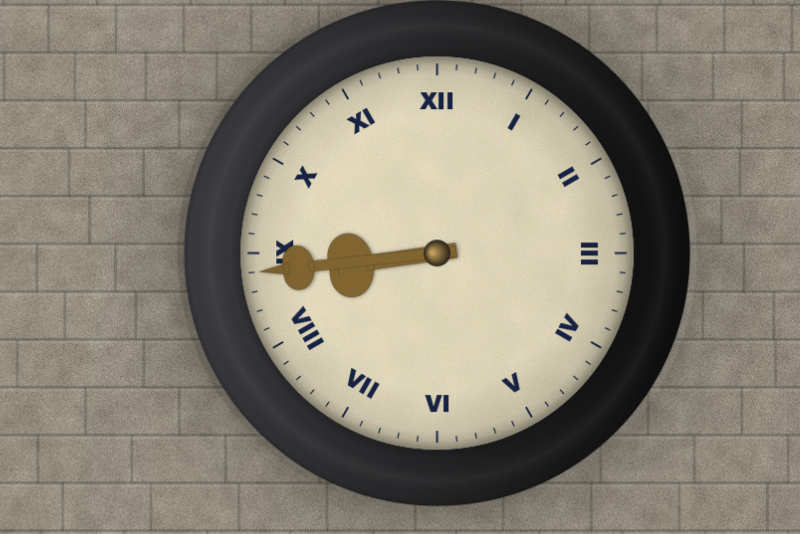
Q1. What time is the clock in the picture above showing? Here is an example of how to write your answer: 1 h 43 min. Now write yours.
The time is 8 h 44 min
